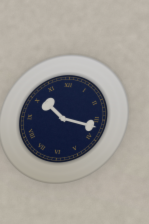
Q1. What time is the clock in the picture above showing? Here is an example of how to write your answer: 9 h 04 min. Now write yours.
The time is 10 h 17 min
